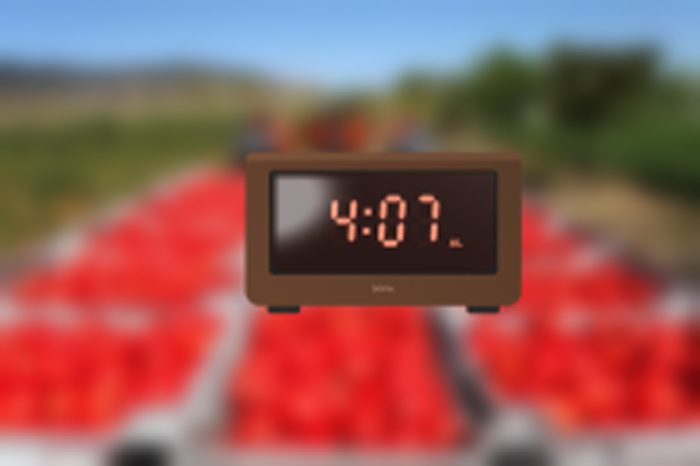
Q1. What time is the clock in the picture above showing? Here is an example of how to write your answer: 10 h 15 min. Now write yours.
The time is 4 h 07 min
